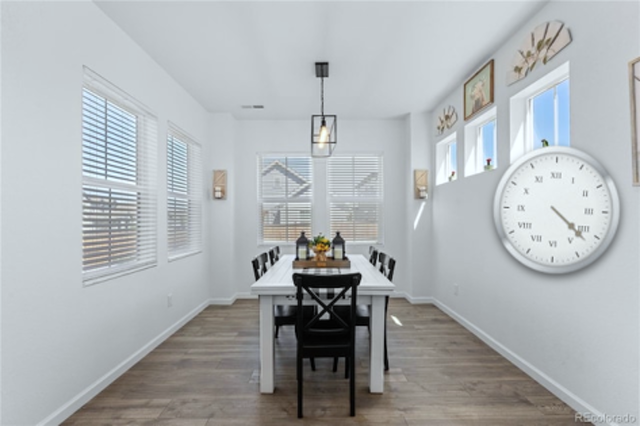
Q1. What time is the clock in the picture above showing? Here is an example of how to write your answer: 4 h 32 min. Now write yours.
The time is 4 h 22 min
